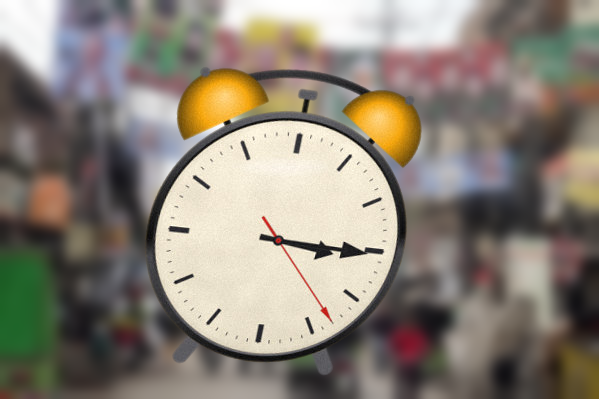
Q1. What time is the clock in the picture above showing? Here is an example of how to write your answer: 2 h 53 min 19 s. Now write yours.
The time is 3 h 15 min 23 s
